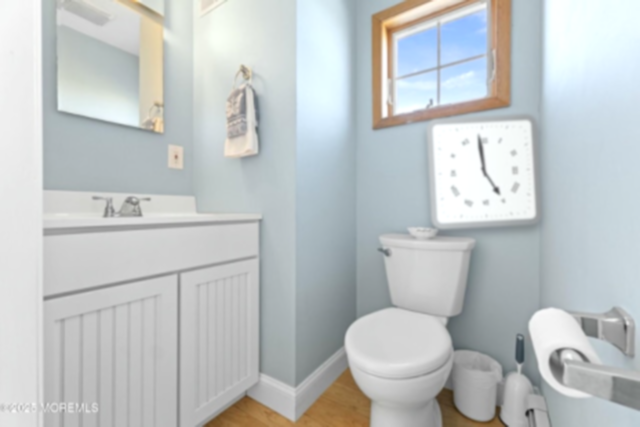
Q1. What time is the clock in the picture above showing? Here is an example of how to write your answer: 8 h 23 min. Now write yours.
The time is 4 h 59 min
